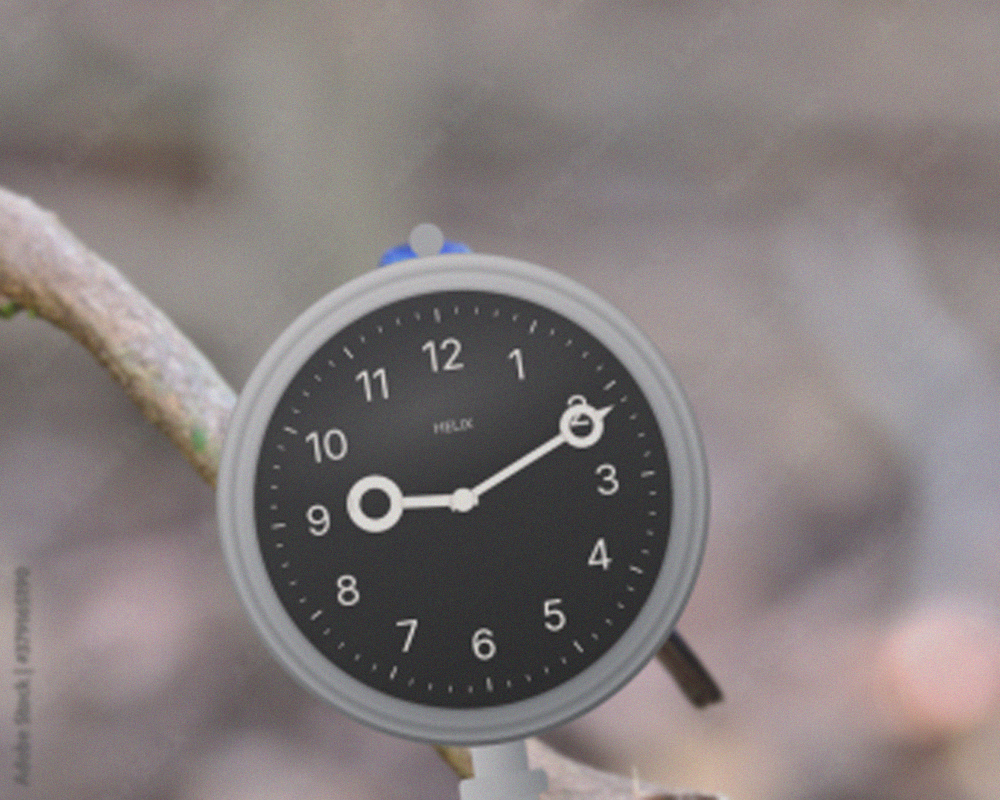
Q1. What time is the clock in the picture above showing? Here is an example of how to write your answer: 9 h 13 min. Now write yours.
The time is 9 h 11 min
